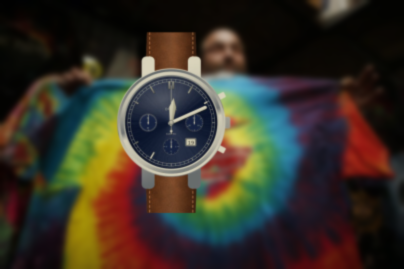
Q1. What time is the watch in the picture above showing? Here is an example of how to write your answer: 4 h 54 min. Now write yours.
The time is 12 h 11 min
